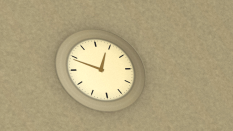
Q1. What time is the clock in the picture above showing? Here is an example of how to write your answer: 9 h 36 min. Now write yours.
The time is 12 h 49 min
